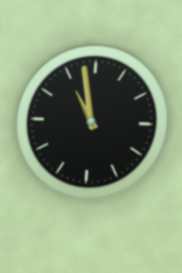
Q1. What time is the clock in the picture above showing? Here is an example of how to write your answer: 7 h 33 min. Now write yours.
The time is 10 h 58 min
